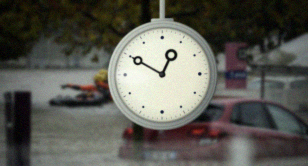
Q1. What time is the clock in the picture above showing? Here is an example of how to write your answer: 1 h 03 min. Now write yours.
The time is 12 h 50 min
